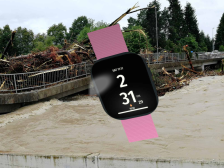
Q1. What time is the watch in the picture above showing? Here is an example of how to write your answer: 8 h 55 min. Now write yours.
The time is 2 h 31 min
